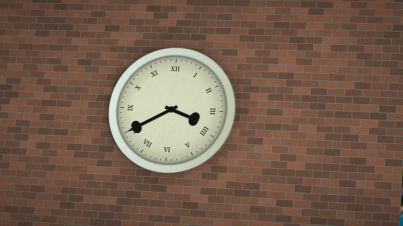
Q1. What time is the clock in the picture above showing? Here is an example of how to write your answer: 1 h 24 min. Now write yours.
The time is 3 h 40 min
